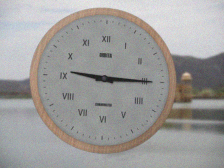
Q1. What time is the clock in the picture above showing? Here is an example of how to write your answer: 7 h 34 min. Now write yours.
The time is 9 h 15 min
